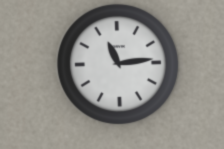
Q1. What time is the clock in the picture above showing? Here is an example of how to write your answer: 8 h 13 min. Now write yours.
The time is 11 h 14 min
